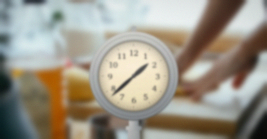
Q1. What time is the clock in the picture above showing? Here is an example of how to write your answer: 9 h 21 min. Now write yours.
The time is 1 h 38 min
